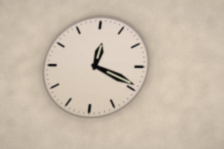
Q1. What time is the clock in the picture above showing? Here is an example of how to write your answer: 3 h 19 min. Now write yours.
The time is 12 h 19 min
